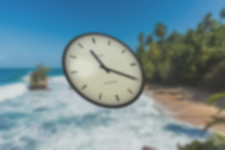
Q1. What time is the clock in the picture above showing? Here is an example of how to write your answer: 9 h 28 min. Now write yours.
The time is 11 h 20 min
